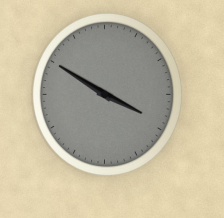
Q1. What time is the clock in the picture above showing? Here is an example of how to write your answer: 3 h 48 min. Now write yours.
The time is 3 h 50 min
